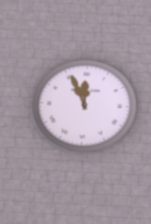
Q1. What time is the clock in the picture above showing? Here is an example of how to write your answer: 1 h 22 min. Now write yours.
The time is 11 h 56 min
